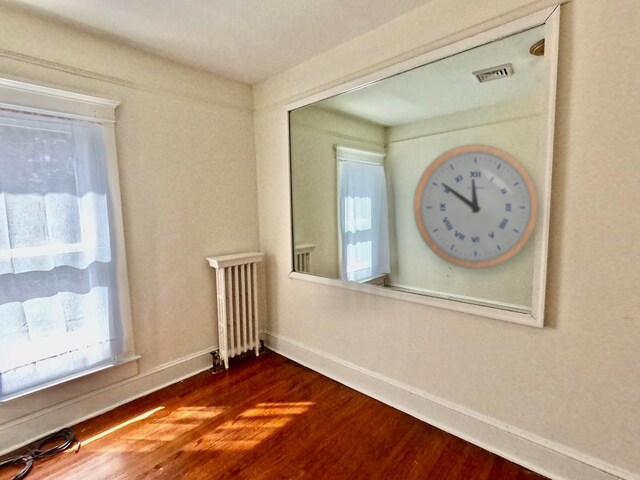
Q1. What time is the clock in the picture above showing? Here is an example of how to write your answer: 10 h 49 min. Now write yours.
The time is 11 h 51 min
